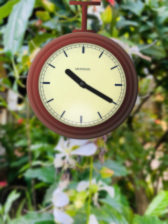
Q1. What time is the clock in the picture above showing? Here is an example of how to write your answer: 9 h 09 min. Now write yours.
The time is 10 h 20 min
